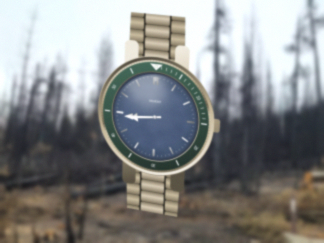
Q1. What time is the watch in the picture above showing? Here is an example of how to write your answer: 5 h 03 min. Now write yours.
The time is 8 h 44 min
